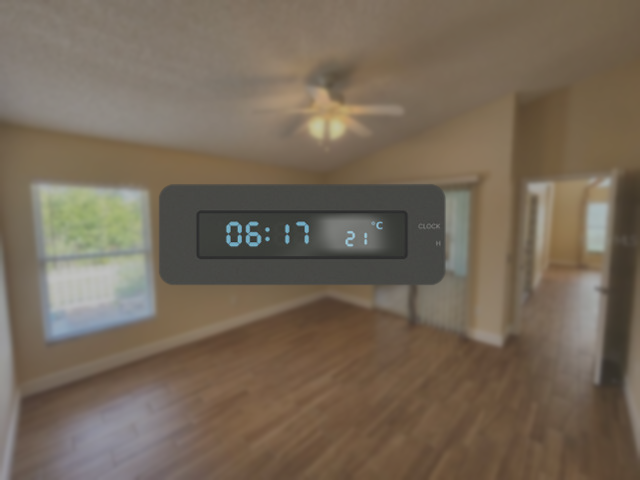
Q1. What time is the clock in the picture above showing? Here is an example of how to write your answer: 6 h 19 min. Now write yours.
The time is 6 h 17 min
